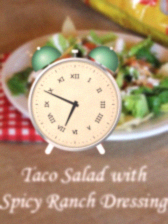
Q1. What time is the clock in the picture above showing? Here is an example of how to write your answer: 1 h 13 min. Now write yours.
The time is 6 h 49 min
